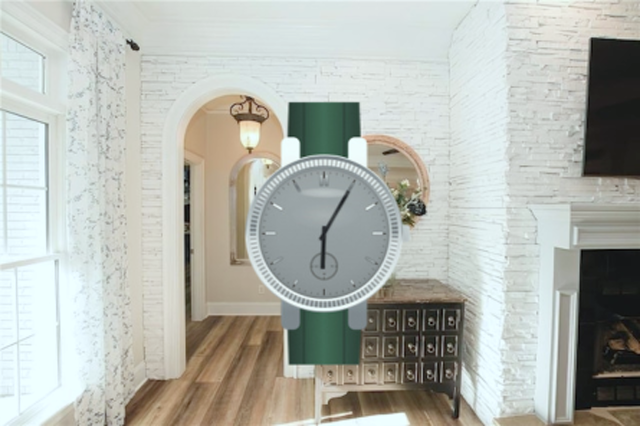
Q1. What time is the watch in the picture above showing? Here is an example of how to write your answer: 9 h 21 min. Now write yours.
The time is 6 h 05 min
